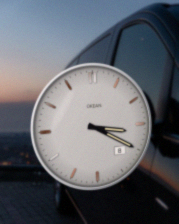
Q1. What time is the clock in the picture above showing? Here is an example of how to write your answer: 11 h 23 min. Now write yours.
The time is 3 h 20 min
